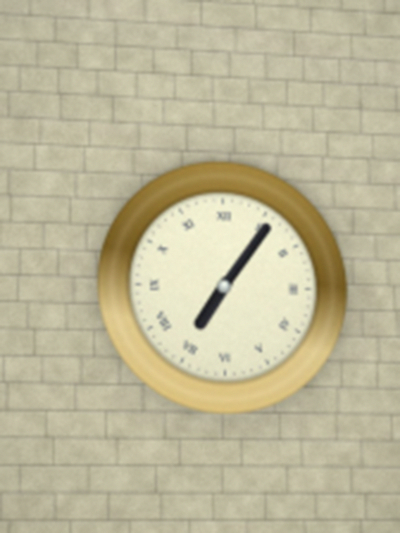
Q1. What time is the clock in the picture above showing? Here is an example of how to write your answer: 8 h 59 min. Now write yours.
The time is 7 h 06 min
